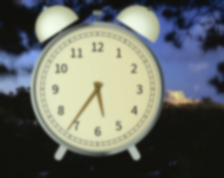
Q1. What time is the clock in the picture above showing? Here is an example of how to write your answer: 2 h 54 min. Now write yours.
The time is 5 h 36 min
